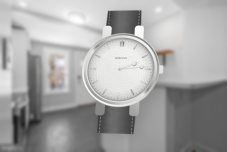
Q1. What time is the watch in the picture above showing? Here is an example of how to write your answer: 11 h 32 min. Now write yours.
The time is 2 h 14 min
